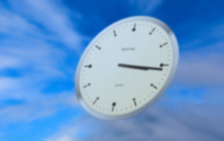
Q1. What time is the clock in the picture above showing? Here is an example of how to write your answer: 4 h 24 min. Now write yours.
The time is 3 h 16 min
